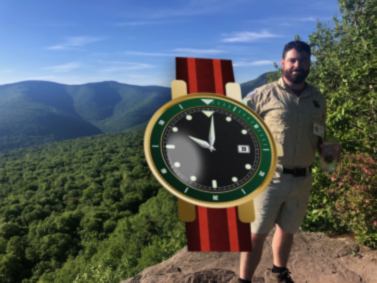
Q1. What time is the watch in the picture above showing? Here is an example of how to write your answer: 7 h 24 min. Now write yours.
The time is 10 h 01 min
